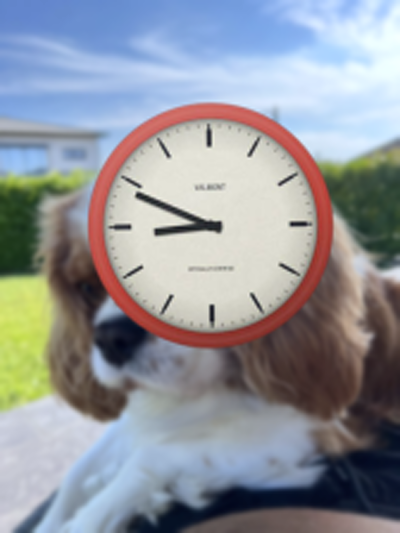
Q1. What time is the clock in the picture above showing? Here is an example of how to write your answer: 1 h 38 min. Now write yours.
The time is 8 h 49 min
